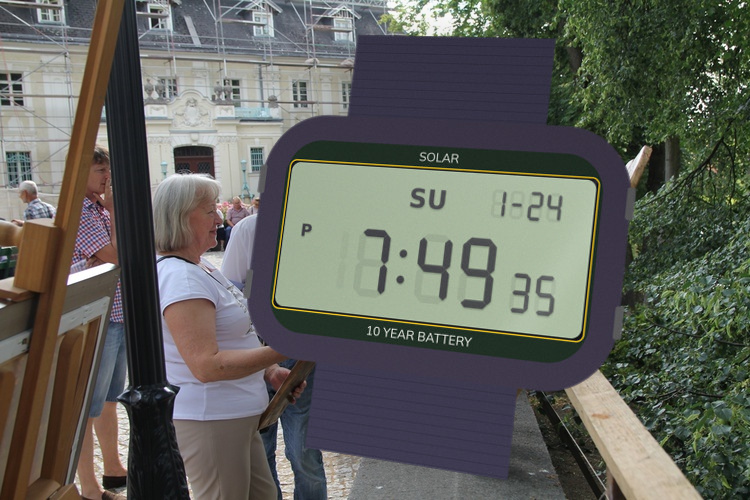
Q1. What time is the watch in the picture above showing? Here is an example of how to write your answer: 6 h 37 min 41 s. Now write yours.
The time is 7 h 49 min 35 s
